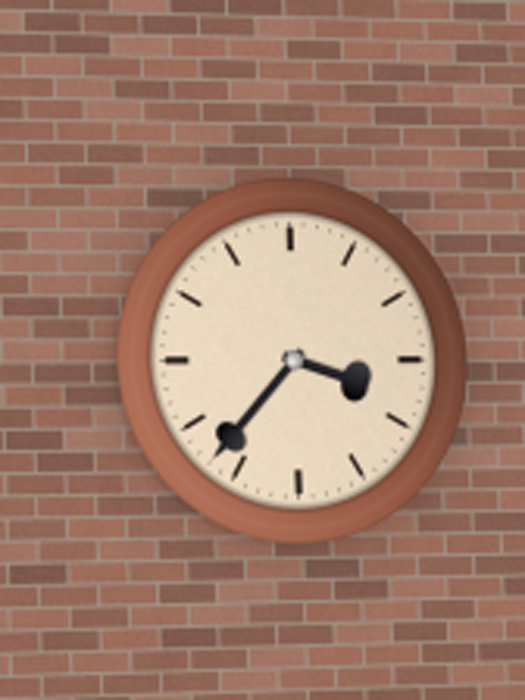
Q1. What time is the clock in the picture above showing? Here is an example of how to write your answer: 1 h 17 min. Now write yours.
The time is 3 h 37 min
